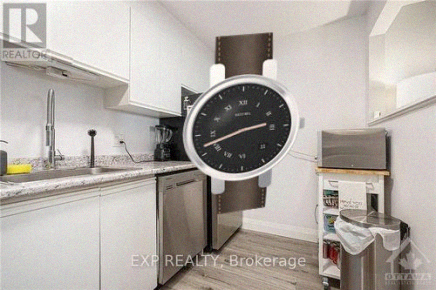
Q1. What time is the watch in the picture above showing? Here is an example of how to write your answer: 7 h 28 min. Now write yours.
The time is 2 h 42 min
